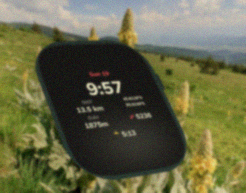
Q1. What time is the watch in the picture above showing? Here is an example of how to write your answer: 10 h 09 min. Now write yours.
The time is 9 h 57 min
